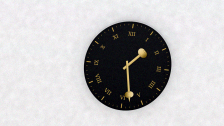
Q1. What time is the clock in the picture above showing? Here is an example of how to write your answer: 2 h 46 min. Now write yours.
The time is 1 h 28 min
